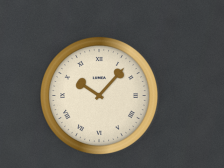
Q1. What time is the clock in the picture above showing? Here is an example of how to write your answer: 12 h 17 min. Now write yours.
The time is 10 h 07 min
